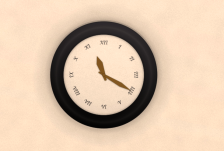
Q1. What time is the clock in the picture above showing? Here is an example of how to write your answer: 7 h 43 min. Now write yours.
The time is 11 h 20 min
